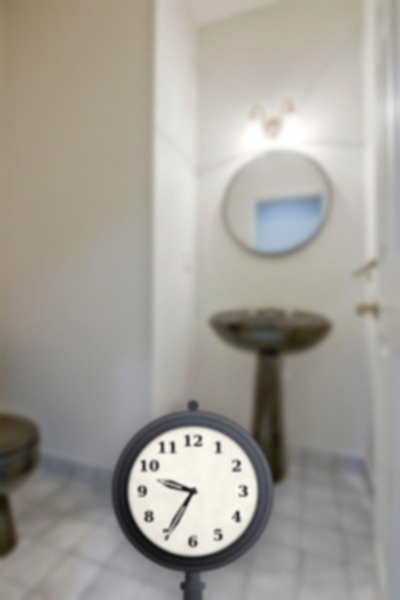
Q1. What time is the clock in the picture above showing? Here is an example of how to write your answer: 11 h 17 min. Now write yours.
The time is 9 h 35 min
